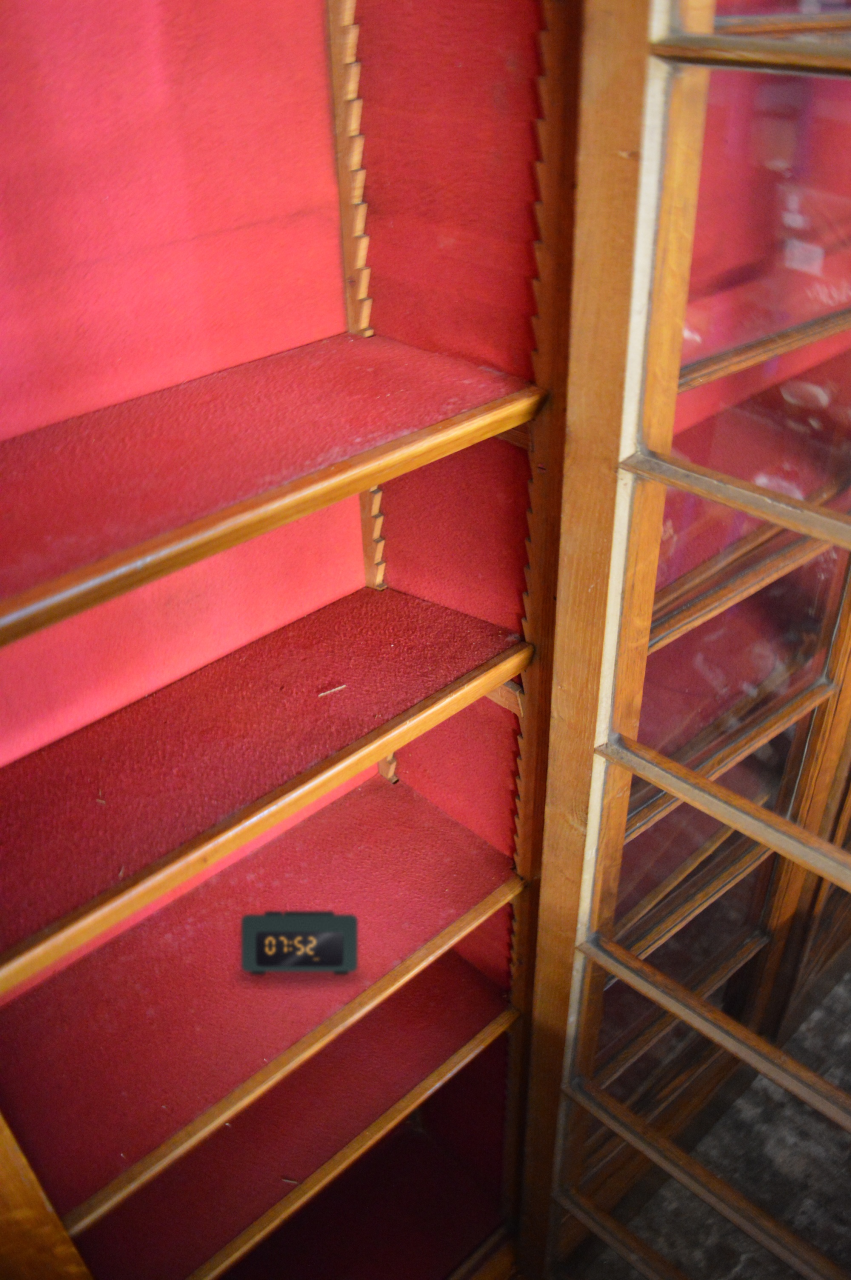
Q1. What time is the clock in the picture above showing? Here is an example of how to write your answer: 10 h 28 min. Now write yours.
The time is 7 h 52 min
